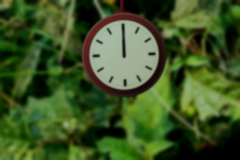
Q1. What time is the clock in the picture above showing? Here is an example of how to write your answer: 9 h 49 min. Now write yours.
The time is 12 h 00 min
